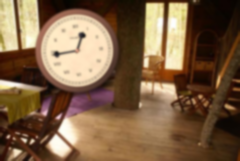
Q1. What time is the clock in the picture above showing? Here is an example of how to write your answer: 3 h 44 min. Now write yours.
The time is 12 h 44 min
